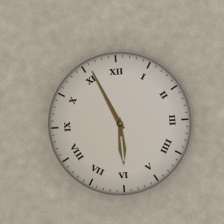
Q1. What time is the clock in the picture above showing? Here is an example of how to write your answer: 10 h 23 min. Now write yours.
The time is 5 h 56 min
